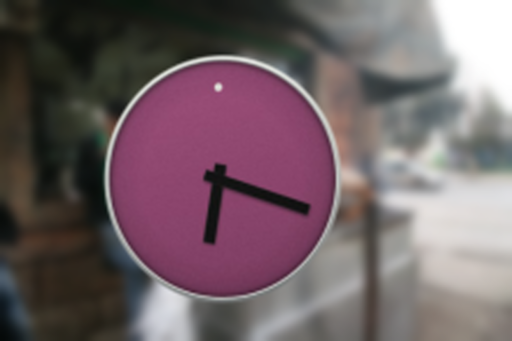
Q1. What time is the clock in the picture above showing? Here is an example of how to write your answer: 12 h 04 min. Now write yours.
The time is 6 h 18 min
